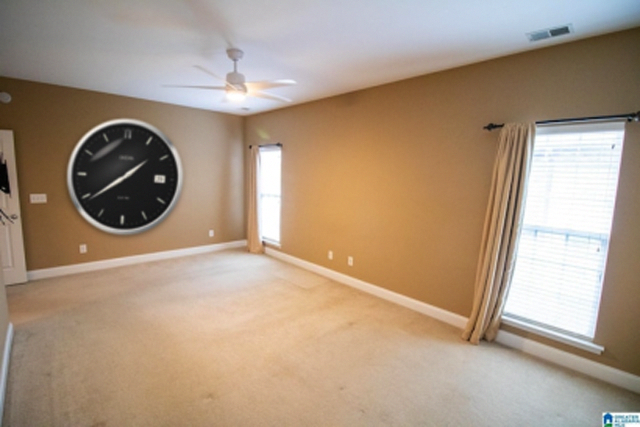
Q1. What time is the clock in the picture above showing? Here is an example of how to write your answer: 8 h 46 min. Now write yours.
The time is 1 h 39 min
